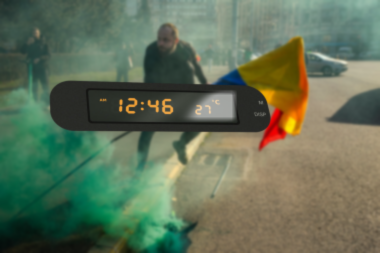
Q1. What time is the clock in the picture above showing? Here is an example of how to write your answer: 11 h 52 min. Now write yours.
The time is 12 h 46 min
